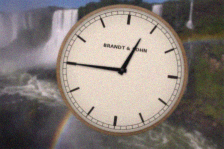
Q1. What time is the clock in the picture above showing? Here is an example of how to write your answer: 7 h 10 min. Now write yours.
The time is 12 h 45 min
